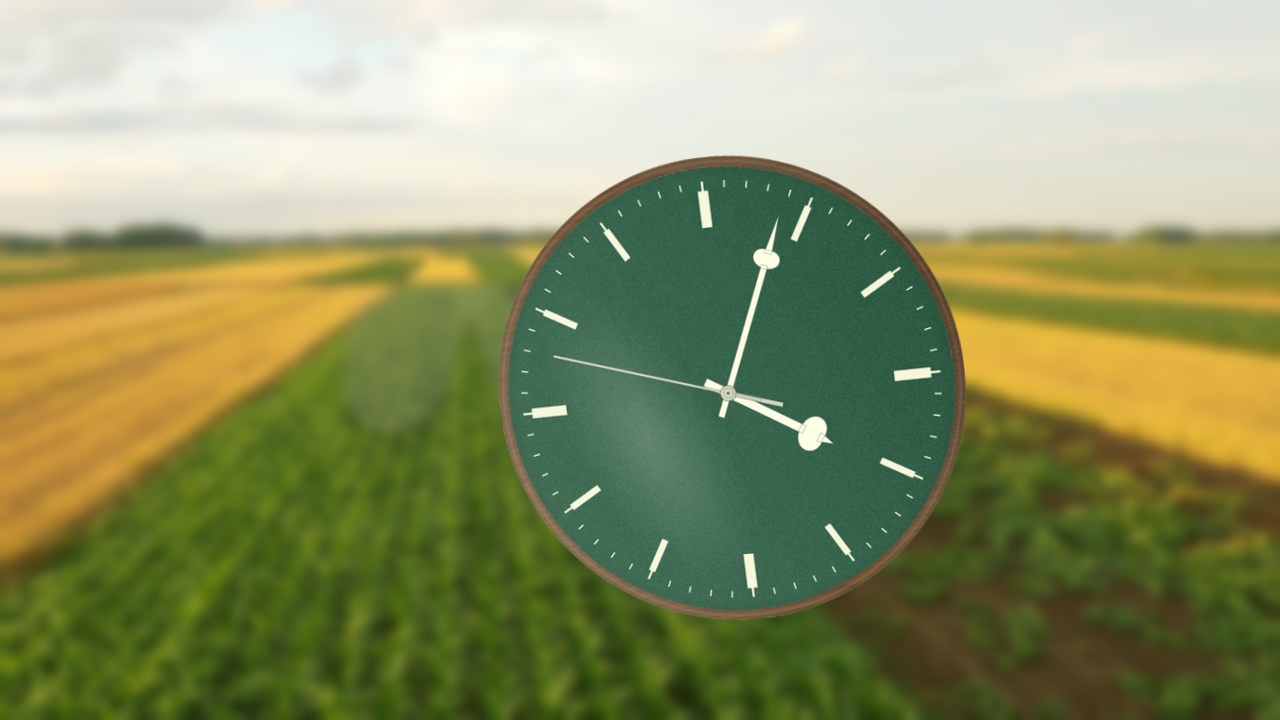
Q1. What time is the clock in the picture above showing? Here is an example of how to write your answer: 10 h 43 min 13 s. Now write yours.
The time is 4 h 03 min 48 s
